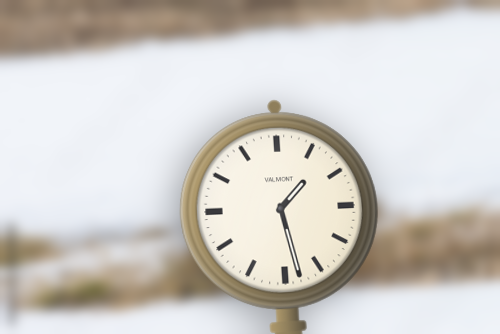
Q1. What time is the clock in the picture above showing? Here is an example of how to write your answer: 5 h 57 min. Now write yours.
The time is 1 h 28 min
